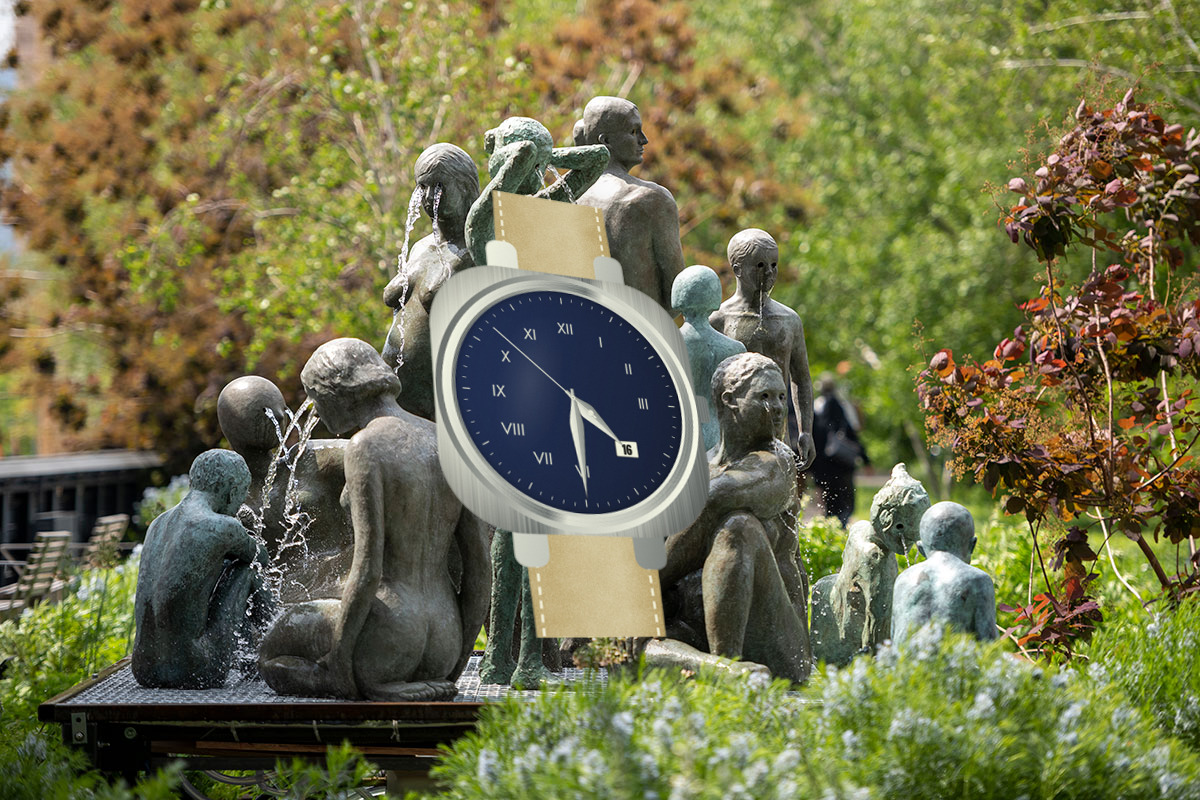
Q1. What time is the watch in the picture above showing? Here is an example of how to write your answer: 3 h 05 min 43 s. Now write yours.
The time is 4 h 29 min 52 s
